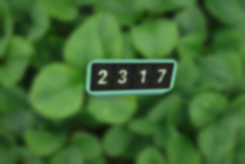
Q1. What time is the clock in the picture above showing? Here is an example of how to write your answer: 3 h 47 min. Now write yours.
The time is 23 h 17 min
